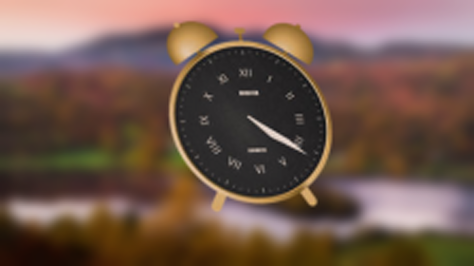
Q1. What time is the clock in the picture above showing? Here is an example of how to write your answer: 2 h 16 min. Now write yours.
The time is 4 h 21 min
